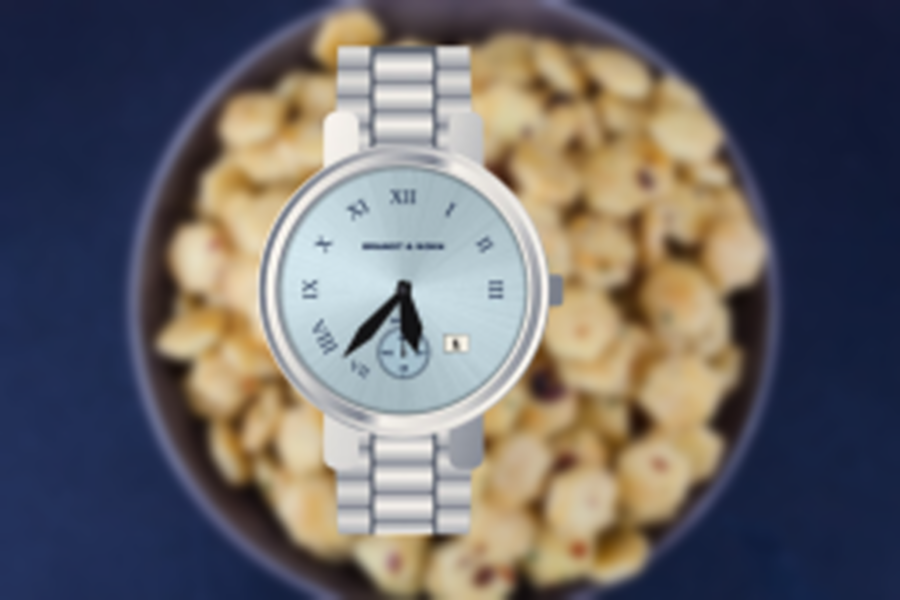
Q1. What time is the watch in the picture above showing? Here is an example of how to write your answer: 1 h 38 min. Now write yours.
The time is 5 h 37 min
